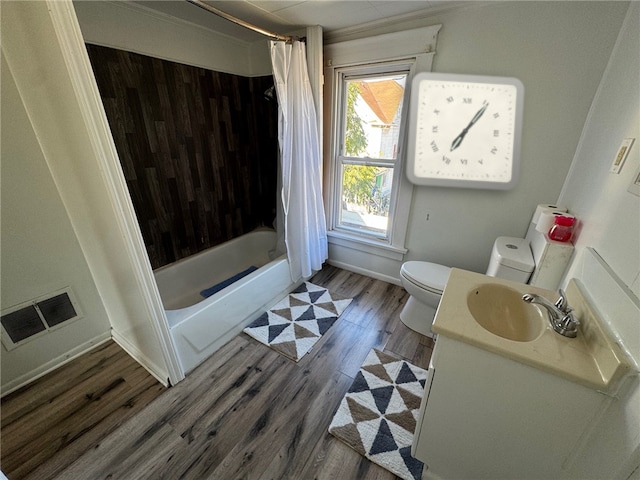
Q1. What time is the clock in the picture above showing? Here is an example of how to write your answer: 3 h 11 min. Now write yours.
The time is 7 h 06 min
